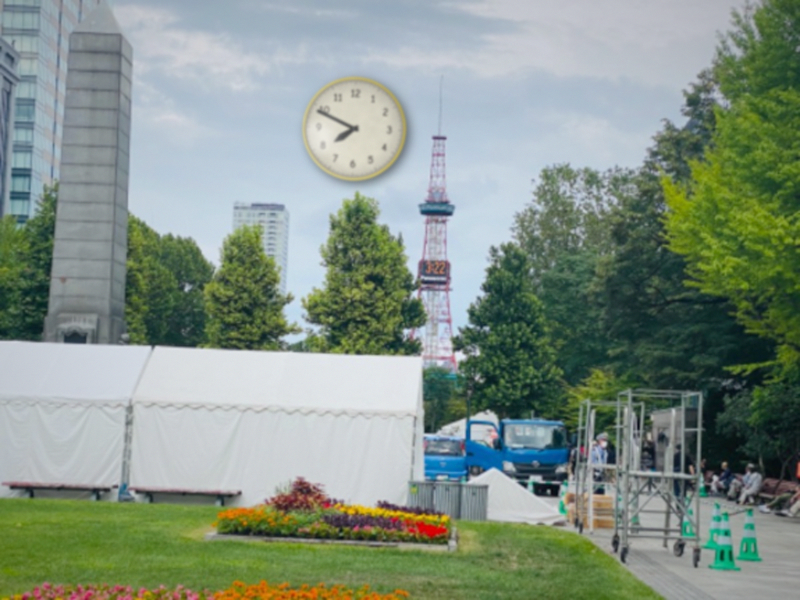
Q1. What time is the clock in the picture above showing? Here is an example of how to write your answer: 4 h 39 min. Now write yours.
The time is 7 h 49 min
